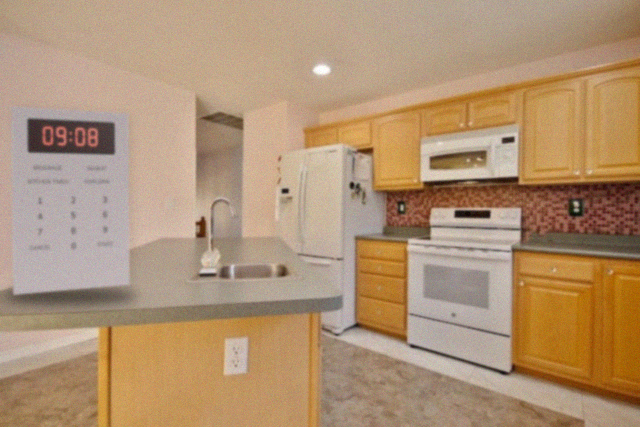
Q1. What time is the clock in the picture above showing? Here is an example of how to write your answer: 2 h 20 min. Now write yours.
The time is 9 h 08 min
